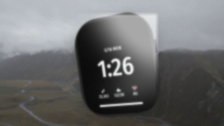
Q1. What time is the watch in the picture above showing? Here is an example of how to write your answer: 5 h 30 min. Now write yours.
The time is 1 h 26 min
